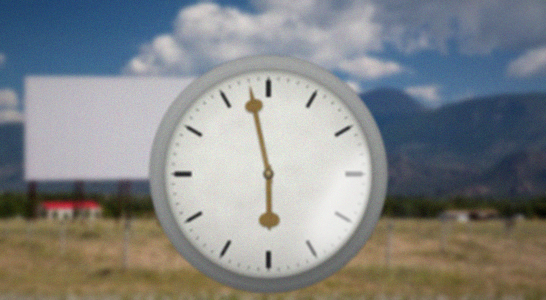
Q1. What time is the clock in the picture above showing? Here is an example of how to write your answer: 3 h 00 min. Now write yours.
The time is 5 h 58 min
